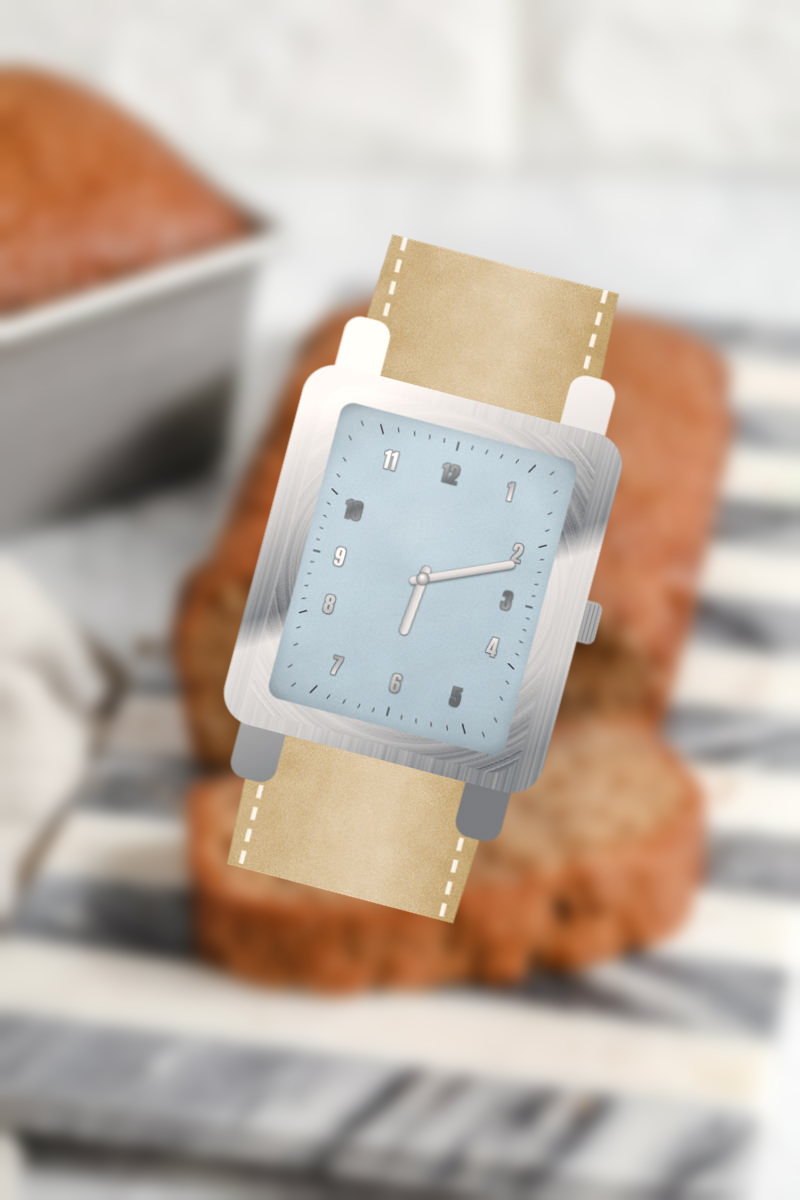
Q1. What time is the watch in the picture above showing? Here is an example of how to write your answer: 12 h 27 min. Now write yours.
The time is 6 h 11 min
